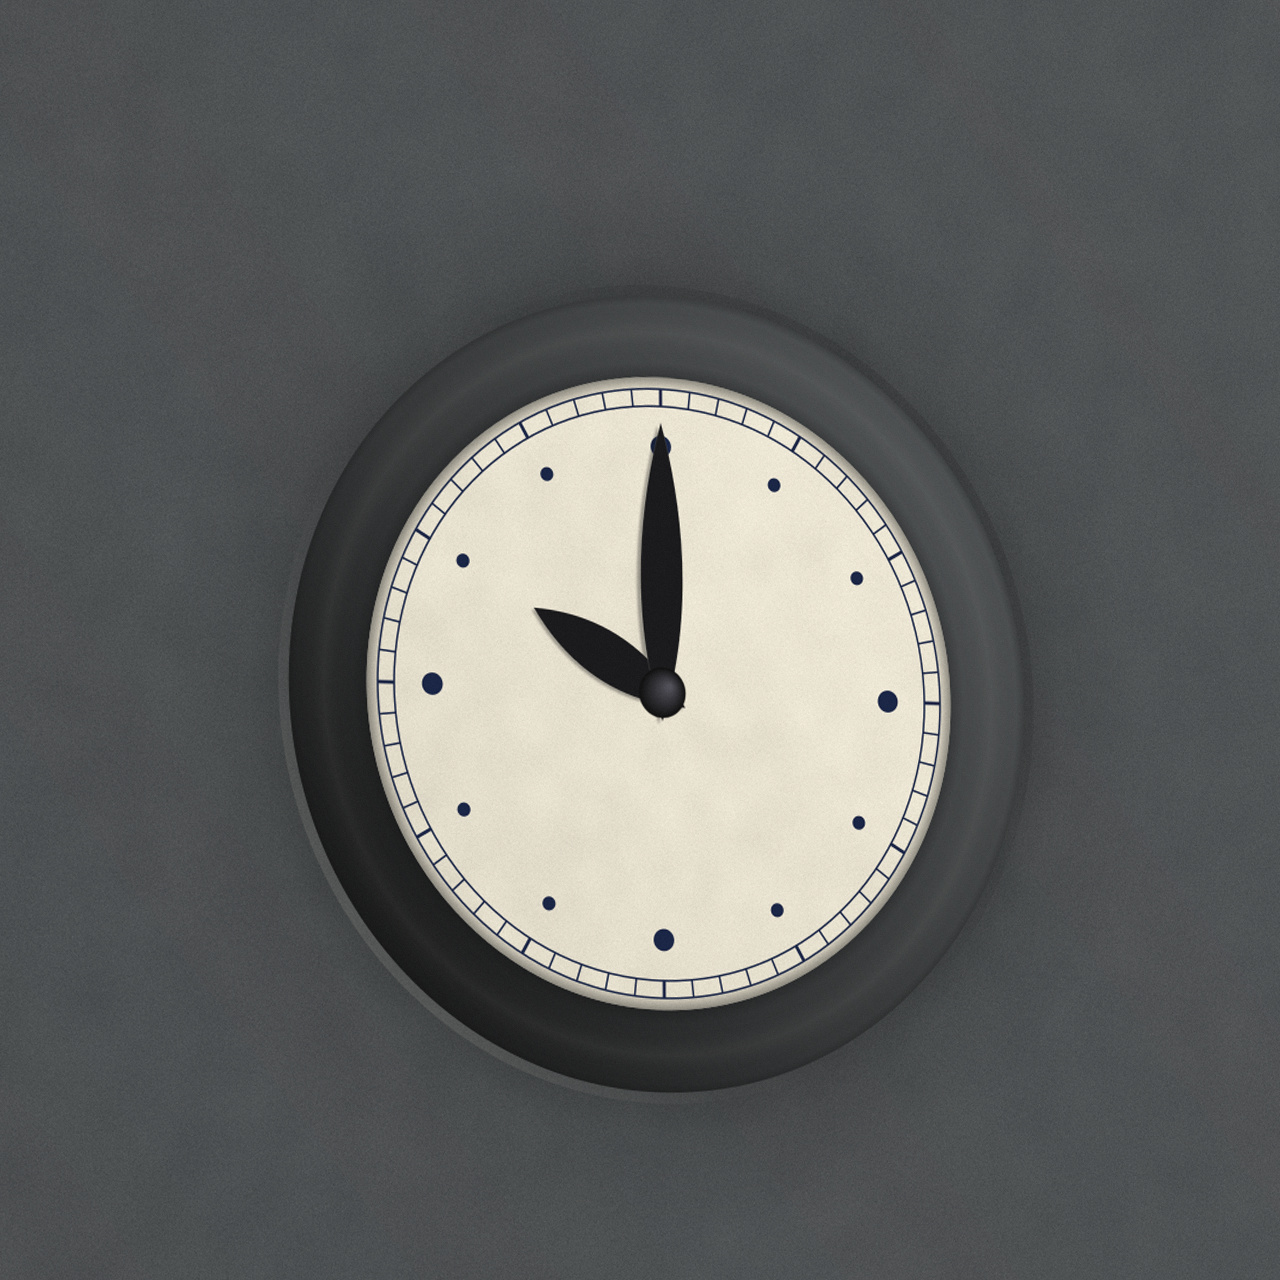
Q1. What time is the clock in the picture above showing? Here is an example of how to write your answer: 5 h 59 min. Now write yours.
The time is 10 h 00 min
